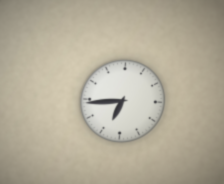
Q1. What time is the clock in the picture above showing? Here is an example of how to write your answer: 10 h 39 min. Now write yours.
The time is 6 h 44 min
